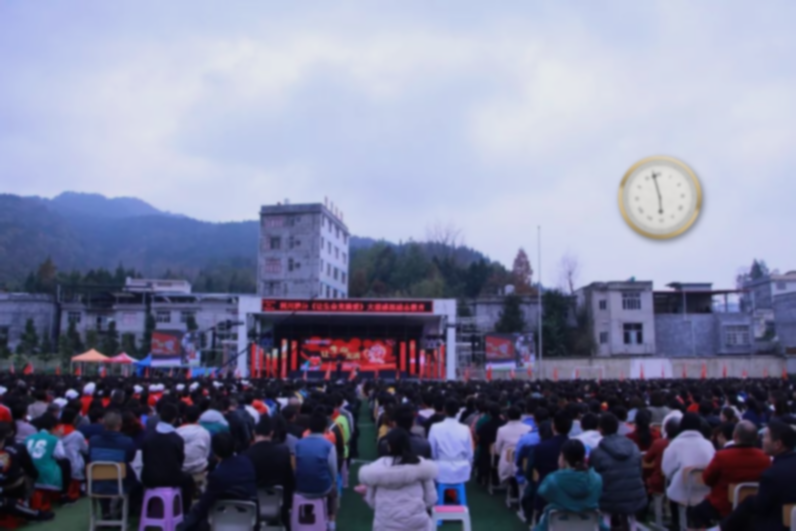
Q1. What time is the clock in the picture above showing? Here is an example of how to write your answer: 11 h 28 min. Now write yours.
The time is 5 h 58 min
